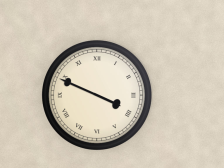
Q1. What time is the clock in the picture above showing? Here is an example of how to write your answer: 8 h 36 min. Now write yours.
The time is 3 h 49 min
